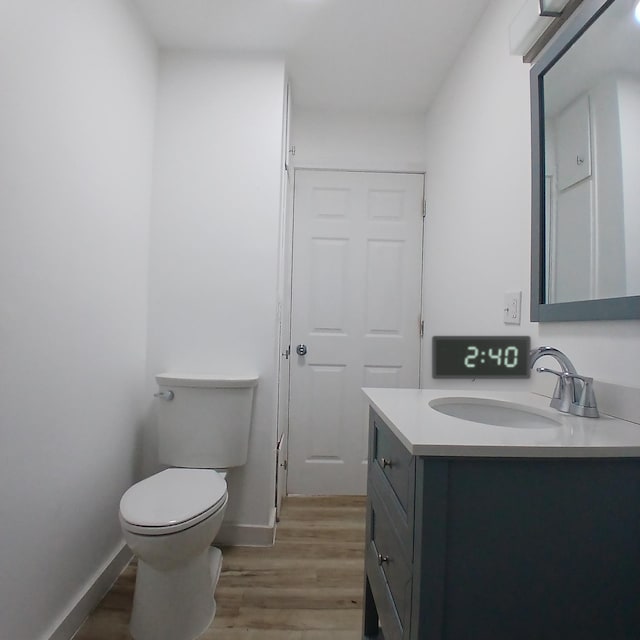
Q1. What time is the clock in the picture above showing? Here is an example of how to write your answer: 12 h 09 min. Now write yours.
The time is 2 h 40 min
